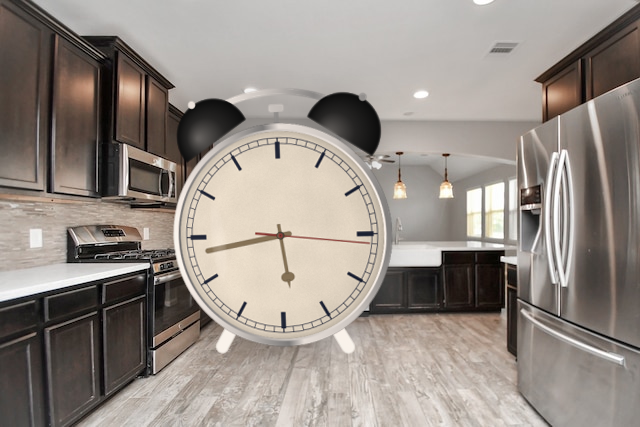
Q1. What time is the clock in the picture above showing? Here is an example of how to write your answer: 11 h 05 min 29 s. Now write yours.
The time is 5 h 43 min 16 s
